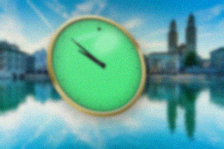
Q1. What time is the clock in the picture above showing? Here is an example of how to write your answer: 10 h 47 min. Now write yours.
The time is 9 h 51 min
